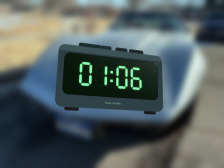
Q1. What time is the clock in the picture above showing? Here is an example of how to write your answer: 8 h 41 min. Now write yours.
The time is 1 h 06 min
